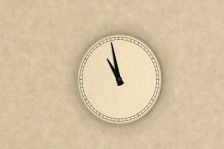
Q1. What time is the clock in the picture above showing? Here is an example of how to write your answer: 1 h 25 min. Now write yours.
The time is 10 h 58 min
